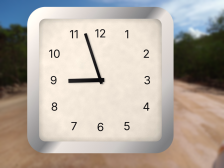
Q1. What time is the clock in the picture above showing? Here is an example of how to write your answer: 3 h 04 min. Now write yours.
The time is 8 h 57 min
